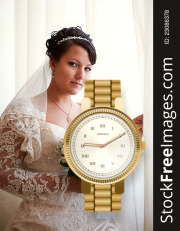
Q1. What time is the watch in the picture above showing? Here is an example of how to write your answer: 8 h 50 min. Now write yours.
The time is 9 h 10 min
